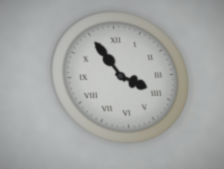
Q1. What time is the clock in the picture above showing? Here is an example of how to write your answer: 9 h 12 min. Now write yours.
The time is 3 h 55 min
